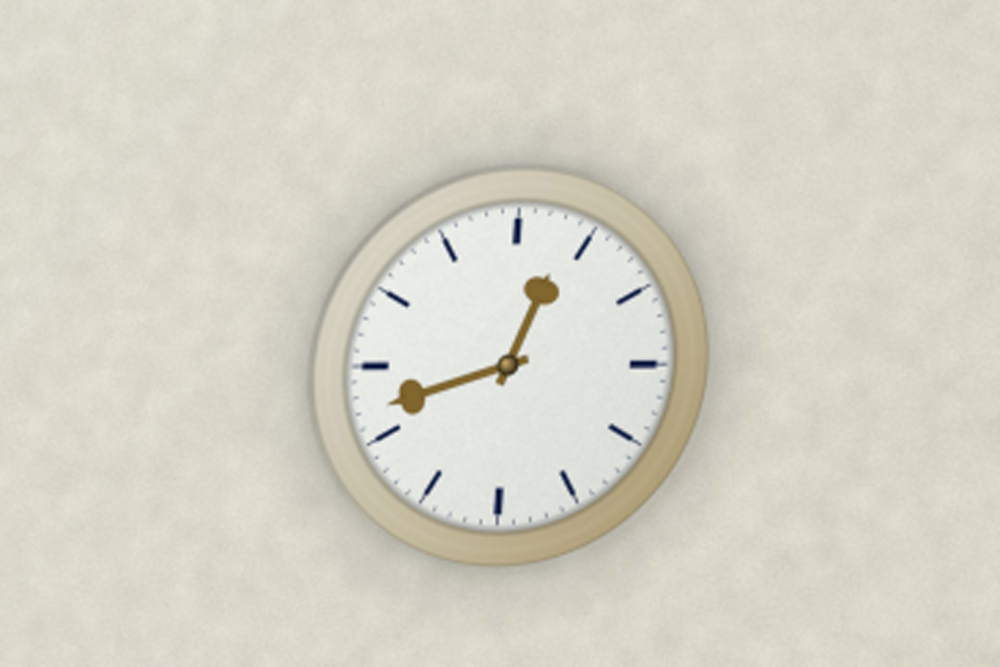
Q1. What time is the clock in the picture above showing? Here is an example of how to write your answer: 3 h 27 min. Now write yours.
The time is 12 h 42 min
